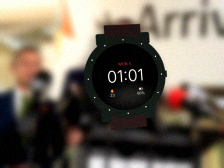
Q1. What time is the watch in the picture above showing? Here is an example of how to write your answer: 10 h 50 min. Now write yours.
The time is 1 h 01 min
